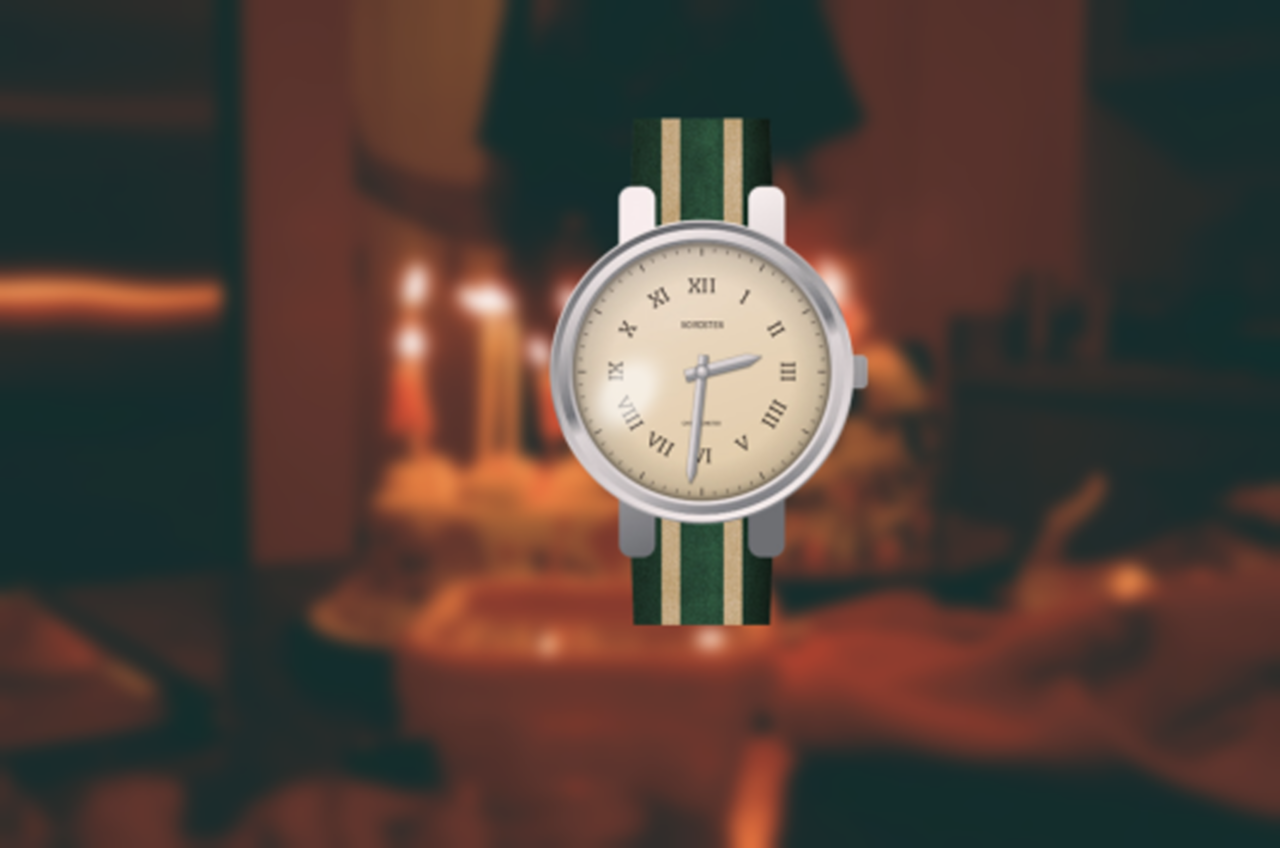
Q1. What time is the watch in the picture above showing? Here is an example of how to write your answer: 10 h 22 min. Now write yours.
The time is 2 h 31 min
